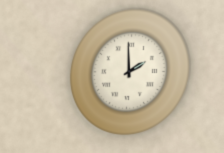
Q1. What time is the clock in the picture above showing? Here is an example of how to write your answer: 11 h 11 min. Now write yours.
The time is 1 h 59 min
